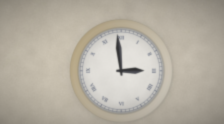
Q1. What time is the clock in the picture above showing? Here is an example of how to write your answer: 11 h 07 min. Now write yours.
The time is 2 h 59 min
